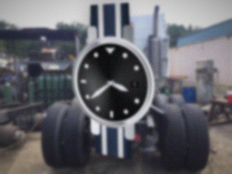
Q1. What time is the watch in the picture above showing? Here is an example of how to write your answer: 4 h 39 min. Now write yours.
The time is 3 h 39 min
